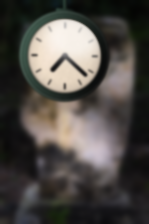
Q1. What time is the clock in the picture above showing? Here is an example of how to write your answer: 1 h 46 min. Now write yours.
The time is 7 h 22 min
